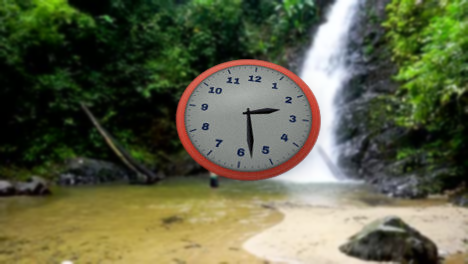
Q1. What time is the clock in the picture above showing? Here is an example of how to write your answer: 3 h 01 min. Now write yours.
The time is 2 h 28 min
